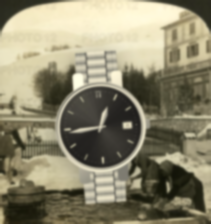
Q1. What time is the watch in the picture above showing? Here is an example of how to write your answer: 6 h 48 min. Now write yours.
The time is 12 h 44 min
